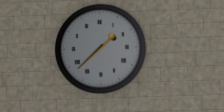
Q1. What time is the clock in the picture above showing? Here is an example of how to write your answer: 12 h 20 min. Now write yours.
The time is 1 h 38 min
